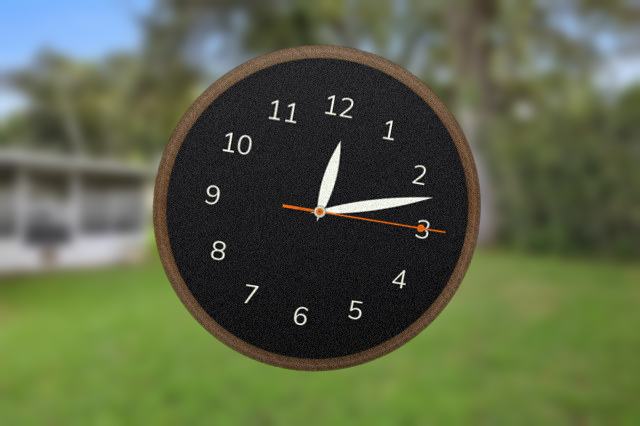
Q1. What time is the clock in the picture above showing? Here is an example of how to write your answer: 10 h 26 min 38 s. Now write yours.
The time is 12 h 12 min 15 s
